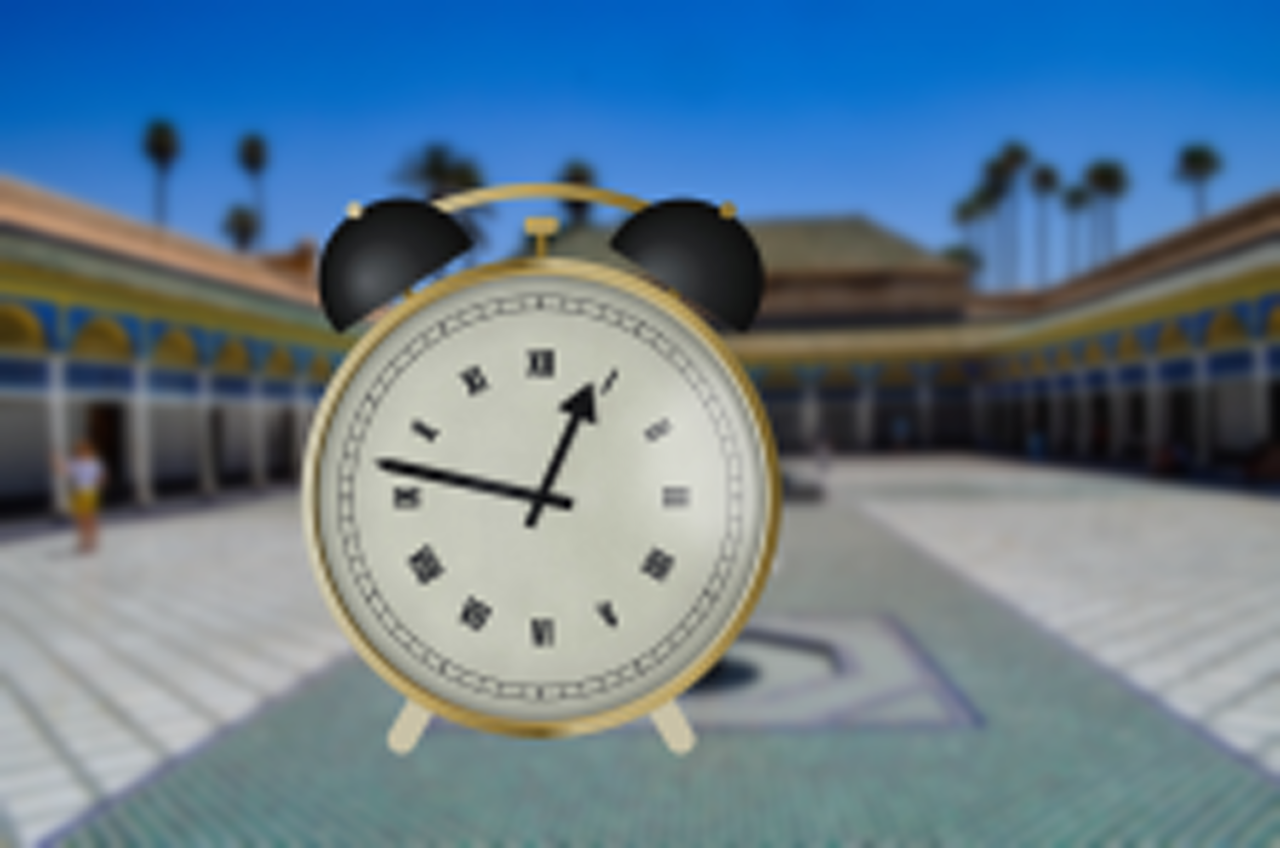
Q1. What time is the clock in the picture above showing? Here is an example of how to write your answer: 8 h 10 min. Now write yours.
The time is 12 h 47 min
